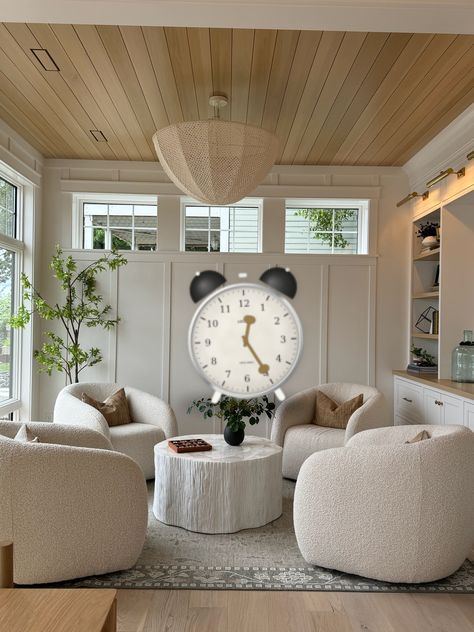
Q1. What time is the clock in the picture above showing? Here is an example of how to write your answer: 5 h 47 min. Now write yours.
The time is 12 h 25 min
